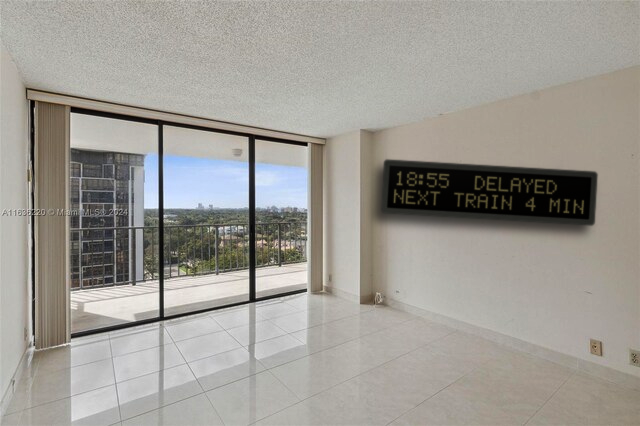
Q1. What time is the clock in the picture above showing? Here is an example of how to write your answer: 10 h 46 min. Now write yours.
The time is 18 h 55 min
